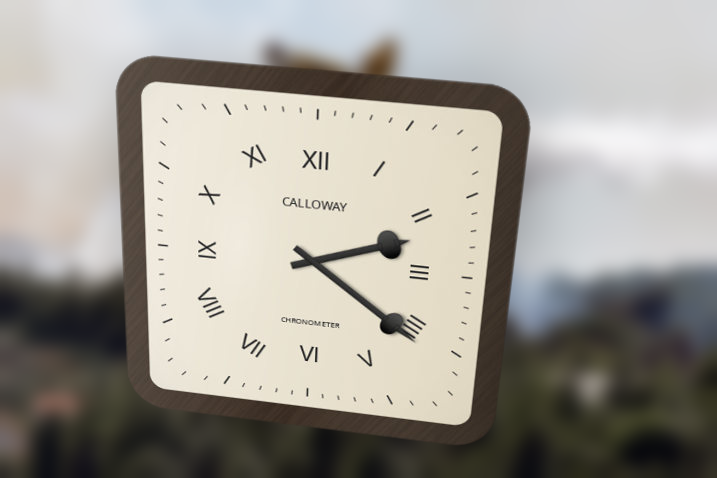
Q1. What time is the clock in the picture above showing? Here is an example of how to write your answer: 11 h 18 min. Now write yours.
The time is 2 h 21 min
